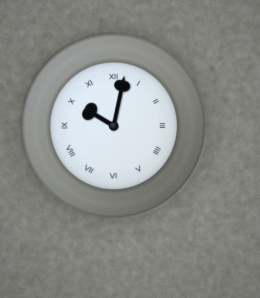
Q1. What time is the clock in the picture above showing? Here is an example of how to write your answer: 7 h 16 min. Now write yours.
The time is 10 h 02 min
